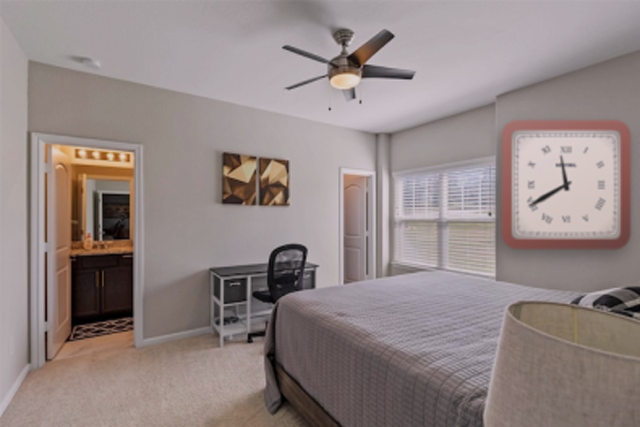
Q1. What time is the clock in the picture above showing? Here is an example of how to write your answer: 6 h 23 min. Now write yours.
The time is 11 h 40 min
